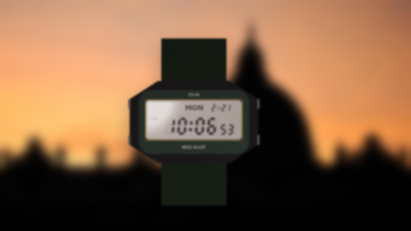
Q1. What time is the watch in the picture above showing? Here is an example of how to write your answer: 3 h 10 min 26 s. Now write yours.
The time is 10 h 06 min 53 s
